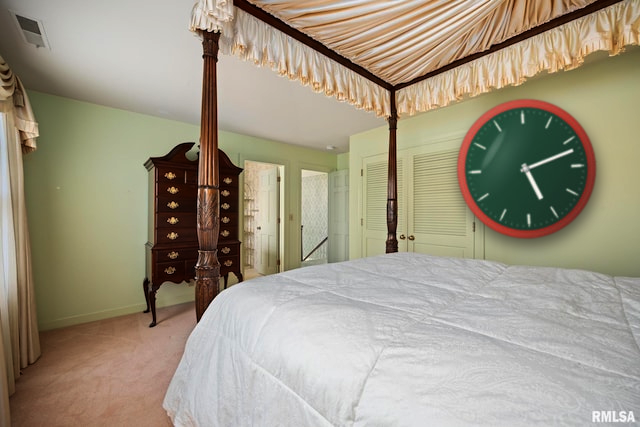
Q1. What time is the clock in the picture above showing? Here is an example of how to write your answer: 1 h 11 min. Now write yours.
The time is 5 h 12 min
